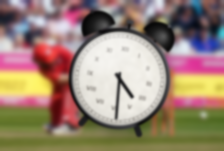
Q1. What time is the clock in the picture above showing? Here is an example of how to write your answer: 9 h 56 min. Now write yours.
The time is 4 h 29 min
